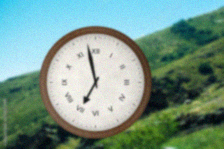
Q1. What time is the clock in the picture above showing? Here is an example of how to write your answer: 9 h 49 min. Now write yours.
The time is 6 h 58 min
